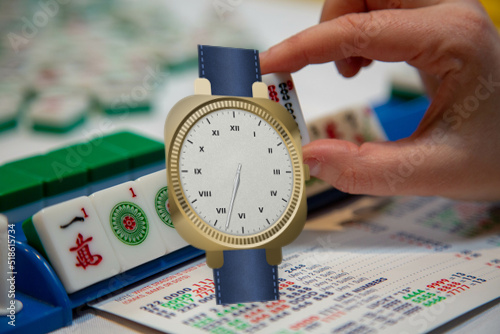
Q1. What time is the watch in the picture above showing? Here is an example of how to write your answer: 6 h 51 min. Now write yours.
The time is 6 h 33 min
